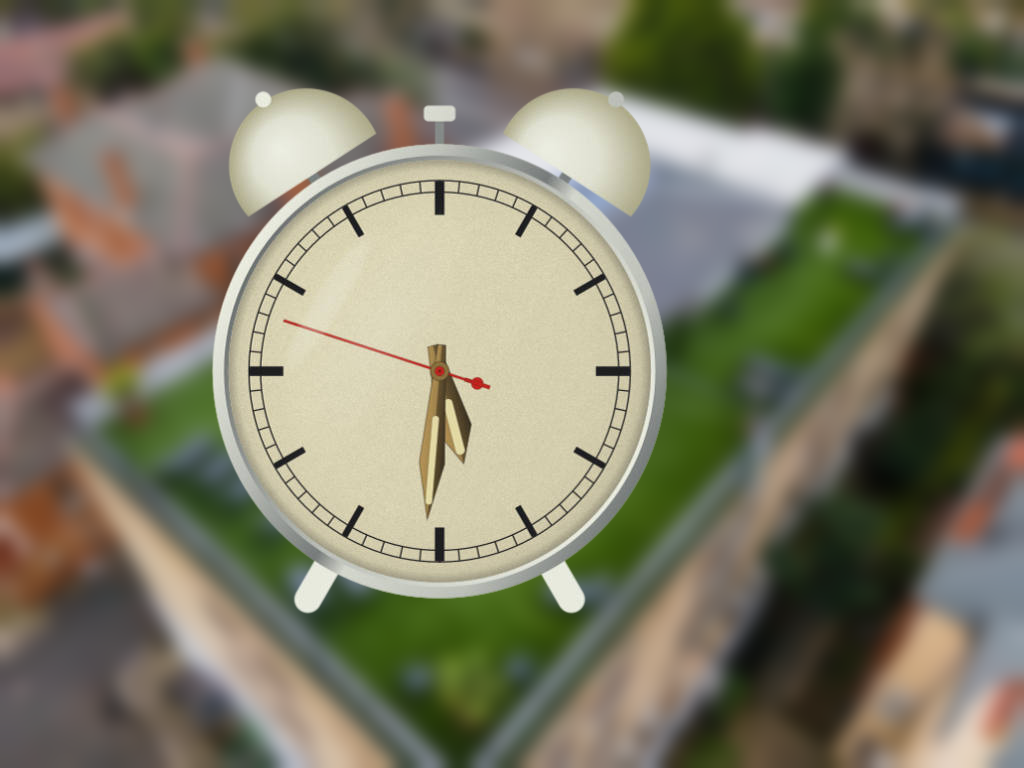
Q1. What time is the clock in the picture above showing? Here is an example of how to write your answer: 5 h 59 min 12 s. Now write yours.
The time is 5 h 30 min 48 s
